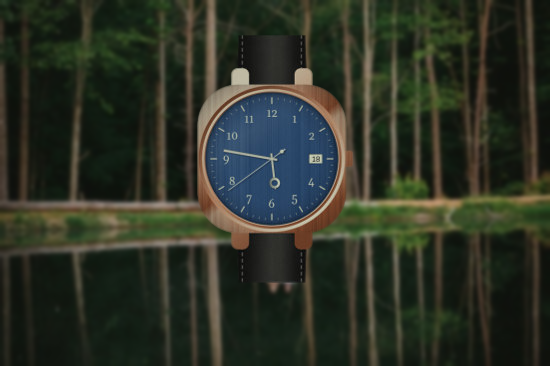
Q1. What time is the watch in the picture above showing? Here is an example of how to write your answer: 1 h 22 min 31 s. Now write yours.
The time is 5 h 46 min 39 s
